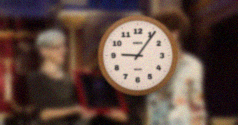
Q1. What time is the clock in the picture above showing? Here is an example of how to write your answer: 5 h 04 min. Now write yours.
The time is 9 h 06 min
